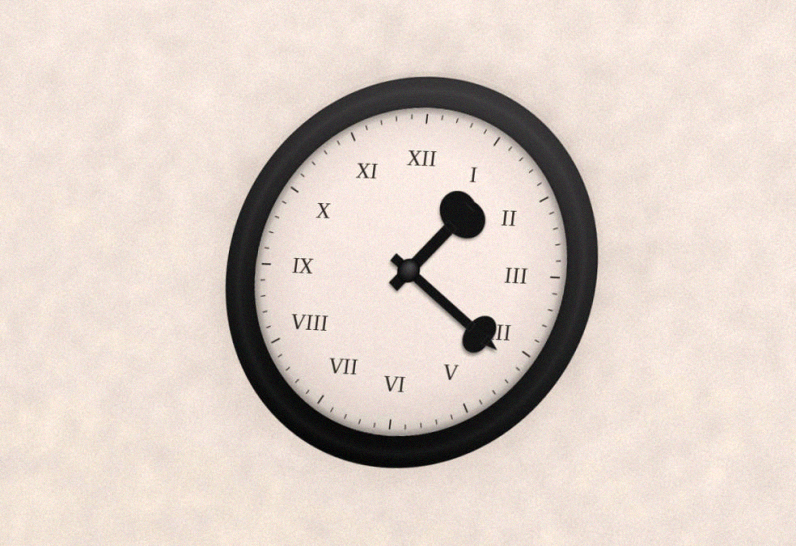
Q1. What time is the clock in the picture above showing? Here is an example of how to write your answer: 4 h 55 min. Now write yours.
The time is 1 h 21 min
